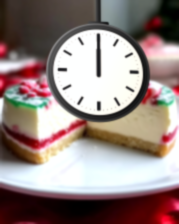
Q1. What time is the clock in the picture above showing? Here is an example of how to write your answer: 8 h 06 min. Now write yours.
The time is 12 h 00 min
